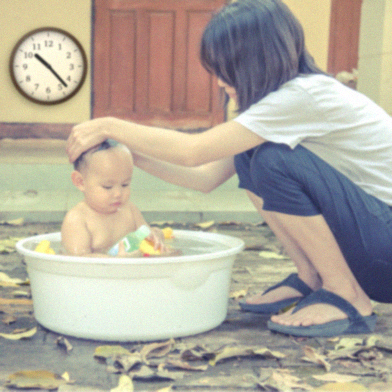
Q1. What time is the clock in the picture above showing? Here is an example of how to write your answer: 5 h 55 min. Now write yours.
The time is 10 h 23 min
